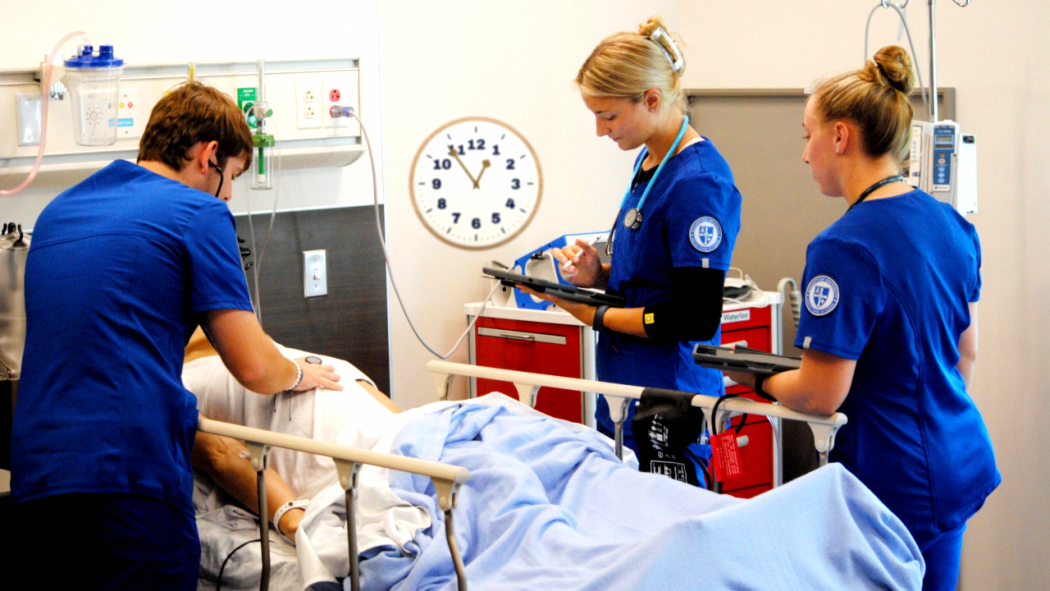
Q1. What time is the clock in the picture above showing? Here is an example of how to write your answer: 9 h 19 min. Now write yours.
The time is 12 h 54 min
